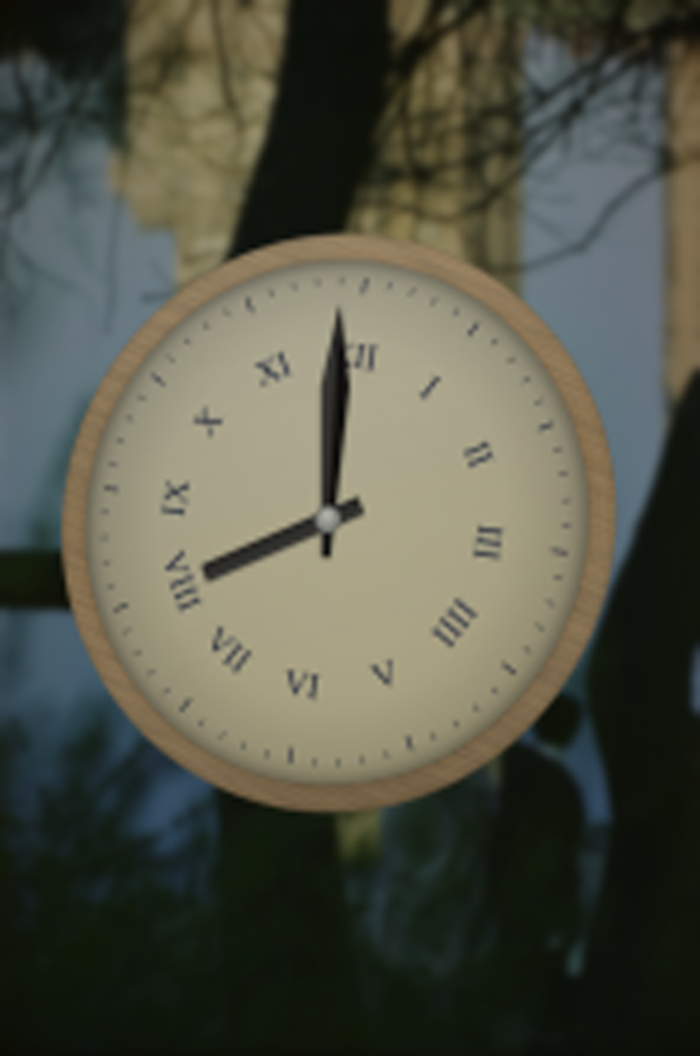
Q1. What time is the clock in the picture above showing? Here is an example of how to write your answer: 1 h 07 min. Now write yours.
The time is 7 h 59 min
